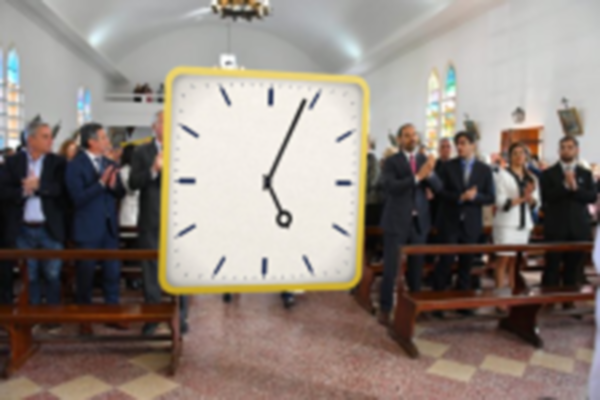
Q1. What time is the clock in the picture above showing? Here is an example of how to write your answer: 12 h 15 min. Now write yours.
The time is 5 h 04 min
